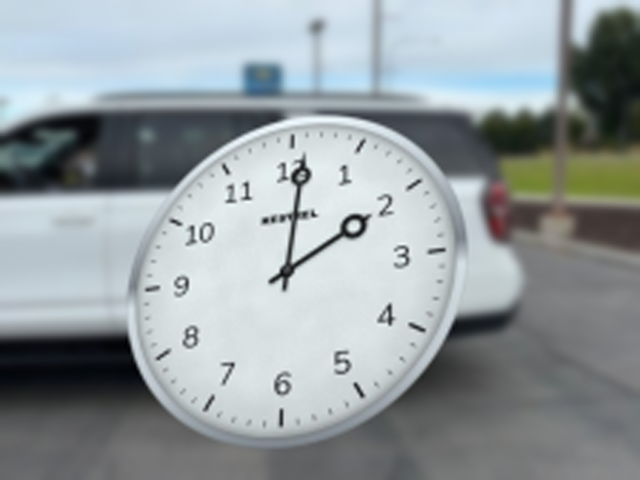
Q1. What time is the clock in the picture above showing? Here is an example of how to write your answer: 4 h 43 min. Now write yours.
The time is 2 h 01 min
